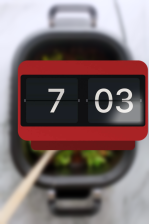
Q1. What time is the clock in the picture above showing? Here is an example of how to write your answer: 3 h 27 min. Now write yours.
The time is 7 h 03 min
